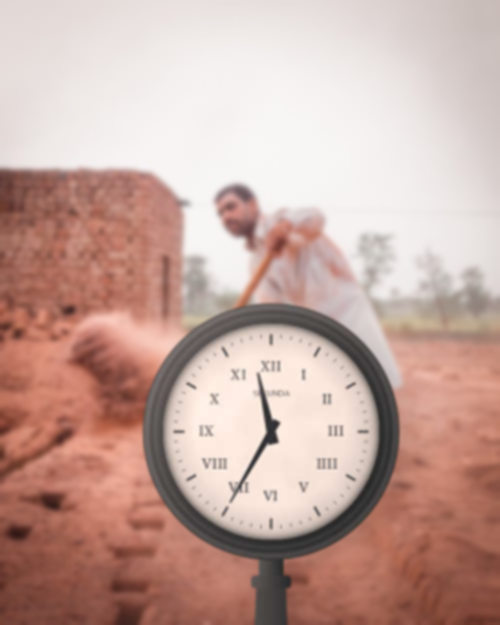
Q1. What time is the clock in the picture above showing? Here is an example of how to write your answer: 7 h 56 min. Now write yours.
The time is 11 h 35 min
